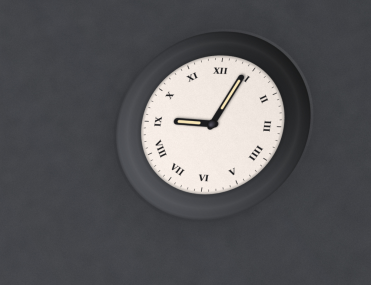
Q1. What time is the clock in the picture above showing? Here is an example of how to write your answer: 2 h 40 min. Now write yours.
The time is 9 h 04 min
